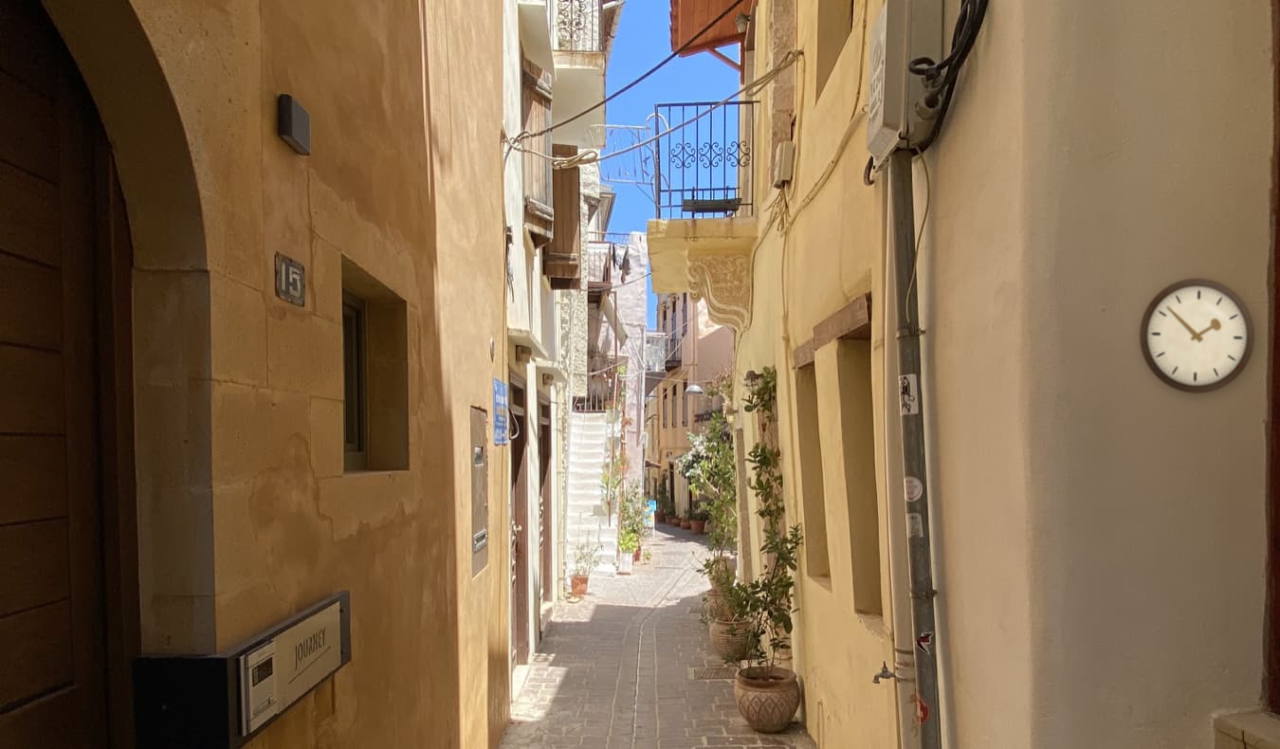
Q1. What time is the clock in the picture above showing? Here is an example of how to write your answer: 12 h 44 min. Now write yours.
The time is 1 h 52 min
